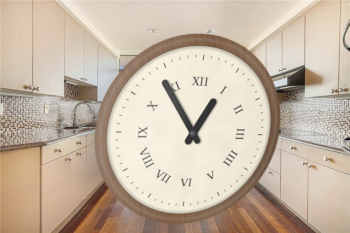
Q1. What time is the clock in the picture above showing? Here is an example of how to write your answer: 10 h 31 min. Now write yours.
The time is 12 h 54 min
